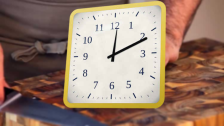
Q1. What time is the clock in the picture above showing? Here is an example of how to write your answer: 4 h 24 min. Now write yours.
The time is 12 h 11 min
